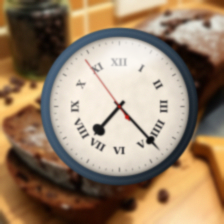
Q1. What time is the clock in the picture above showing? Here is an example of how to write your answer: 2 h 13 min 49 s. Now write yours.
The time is 7 h 22 min 54 s
